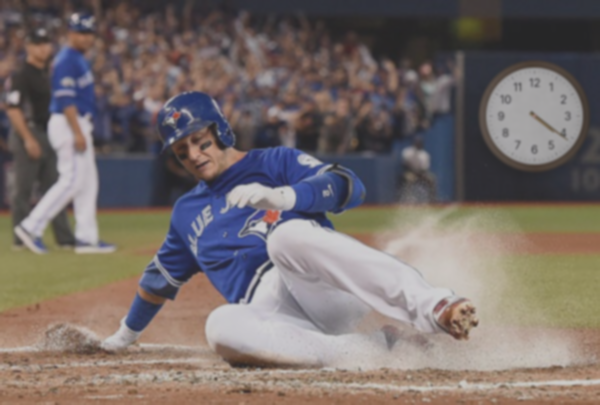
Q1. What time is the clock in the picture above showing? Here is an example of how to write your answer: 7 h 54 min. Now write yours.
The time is 4 h 21 min
